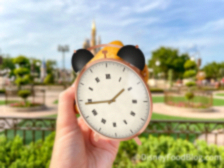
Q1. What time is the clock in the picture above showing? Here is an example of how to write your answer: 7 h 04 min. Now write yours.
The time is 1 h 44 min
